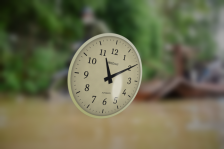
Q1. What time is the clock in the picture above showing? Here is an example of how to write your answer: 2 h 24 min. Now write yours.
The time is 11 h 10 min
